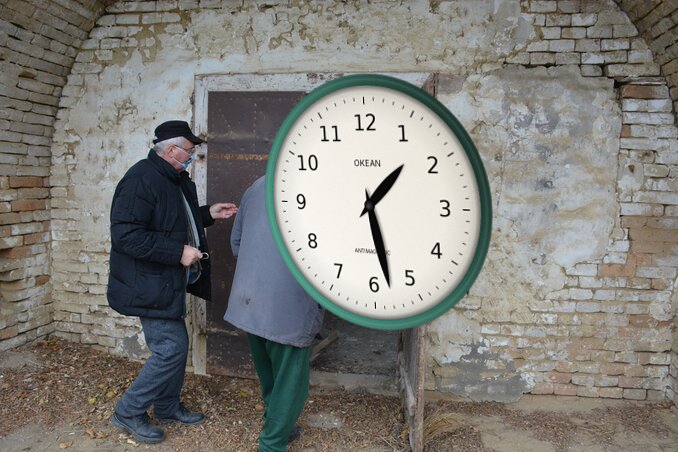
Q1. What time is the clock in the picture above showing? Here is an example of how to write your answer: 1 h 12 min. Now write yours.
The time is 1 h 28 min
